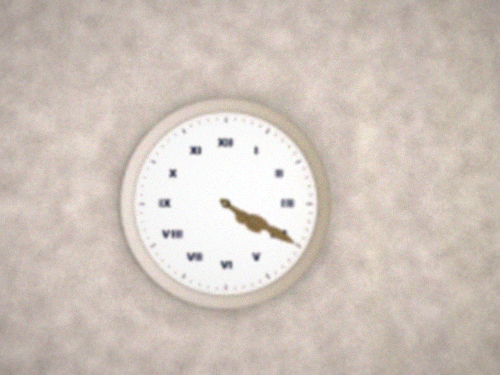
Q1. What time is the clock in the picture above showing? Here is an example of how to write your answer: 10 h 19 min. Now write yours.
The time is 4 h 20 min
